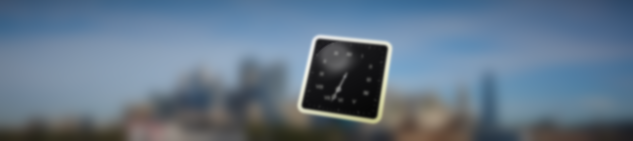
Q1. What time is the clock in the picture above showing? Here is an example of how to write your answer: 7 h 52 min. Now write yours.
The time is 6 h 33 min
